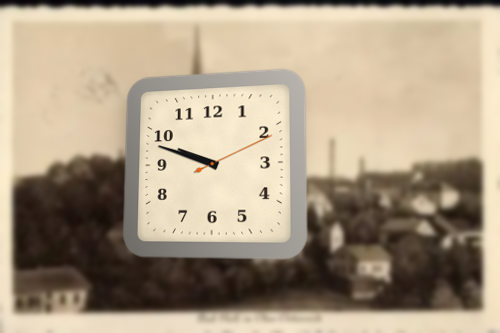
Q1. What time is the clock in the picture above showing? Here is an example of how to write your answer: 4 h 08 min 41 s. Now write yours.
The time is 9 h 48 min 11 s
